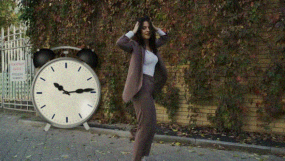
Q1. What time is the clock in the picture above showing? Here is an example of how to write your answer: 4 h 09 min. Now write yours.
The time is 10 h 14 min
